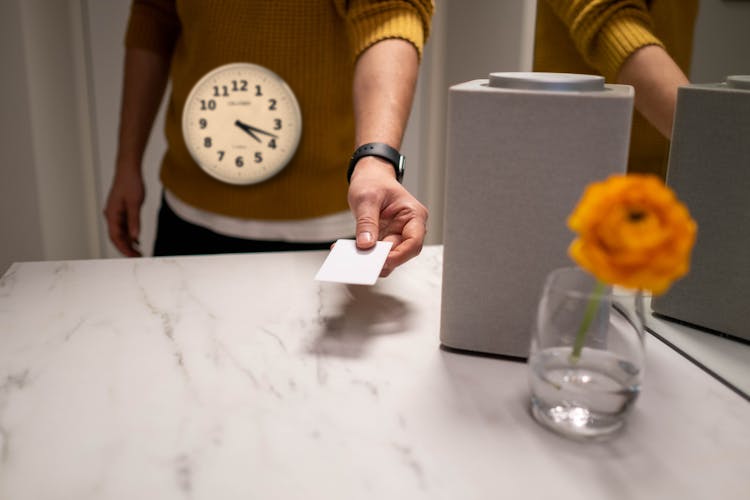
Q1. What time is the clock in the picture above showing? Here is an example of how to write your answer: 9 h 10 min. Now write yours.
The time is 4 h 18 min
